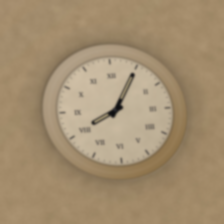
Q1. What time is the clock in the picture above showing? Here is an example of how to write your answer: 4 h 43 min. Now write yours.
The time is 8 h 05 min
